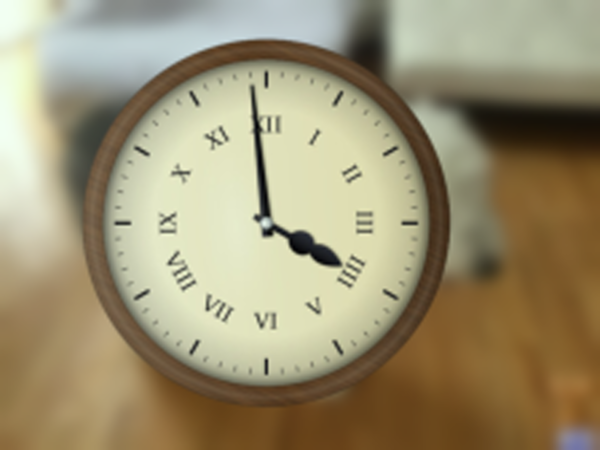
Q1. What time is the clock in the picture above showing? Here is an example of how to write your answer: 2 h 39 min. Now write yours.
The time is 3 h 59 min
